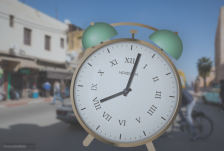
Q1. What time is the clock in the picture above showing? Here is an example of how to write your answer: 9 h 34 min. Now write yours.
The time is 8 h 02 min
